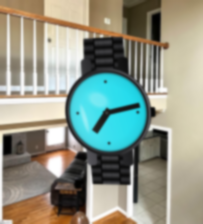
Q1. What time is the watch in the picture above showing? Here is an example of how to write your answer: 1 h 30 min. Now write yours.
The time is 7 h 13 min
